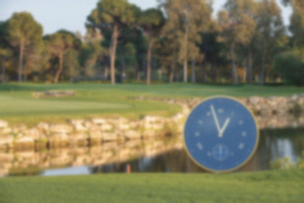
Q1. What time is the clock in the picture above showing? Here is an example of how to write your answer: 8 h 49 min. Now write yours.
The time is 12 h 57 min
